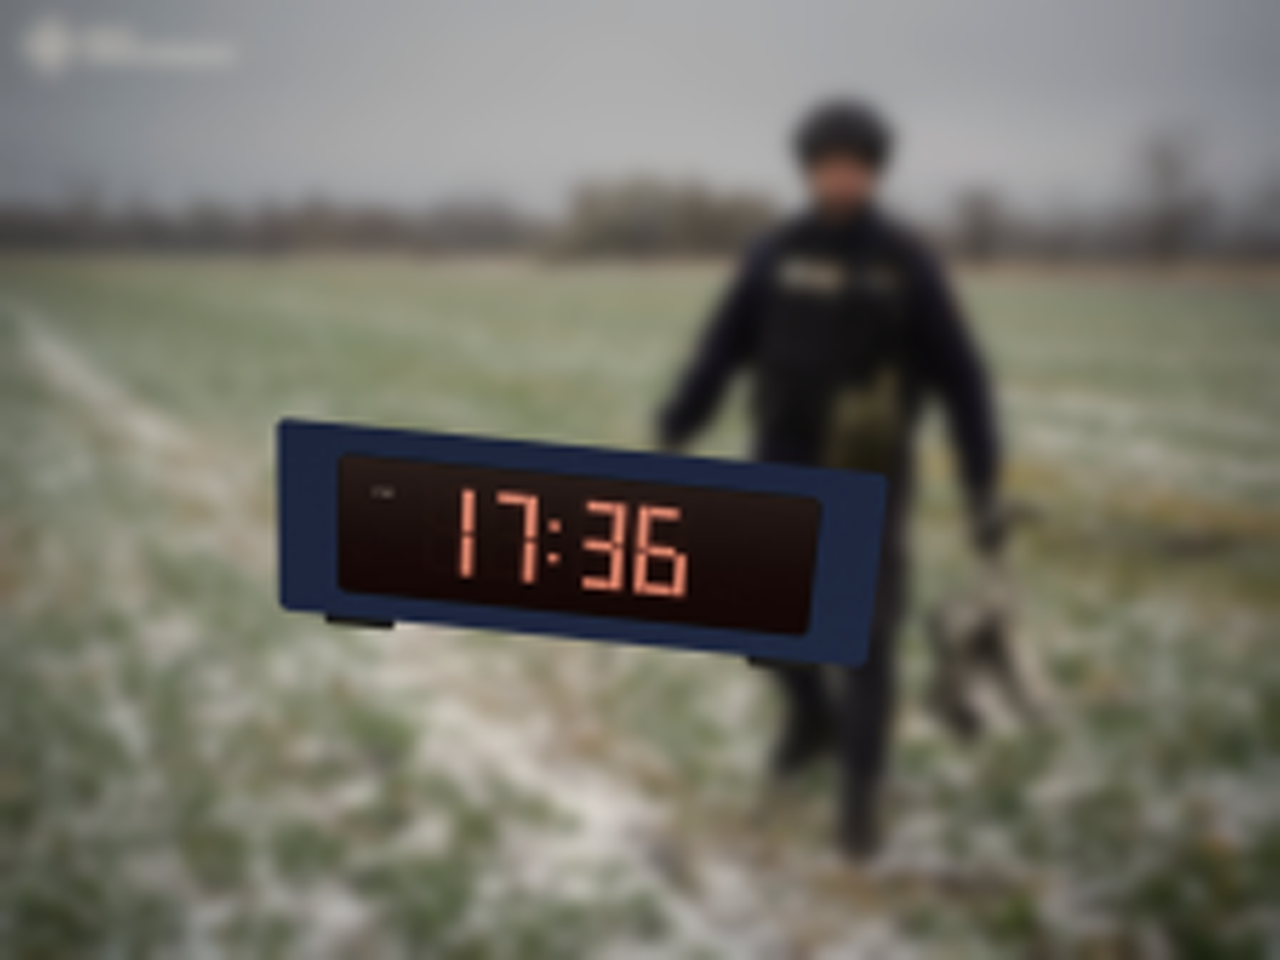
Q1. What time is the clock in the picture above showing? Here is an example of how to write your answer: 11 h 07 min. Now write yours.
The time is 17 h 36 min
